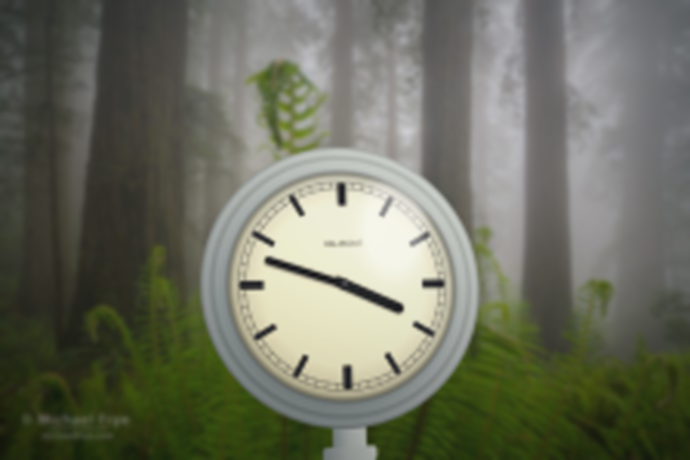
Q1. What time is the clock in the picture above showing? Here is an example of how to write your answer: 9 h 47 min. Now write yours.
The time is 3 h 48 min
